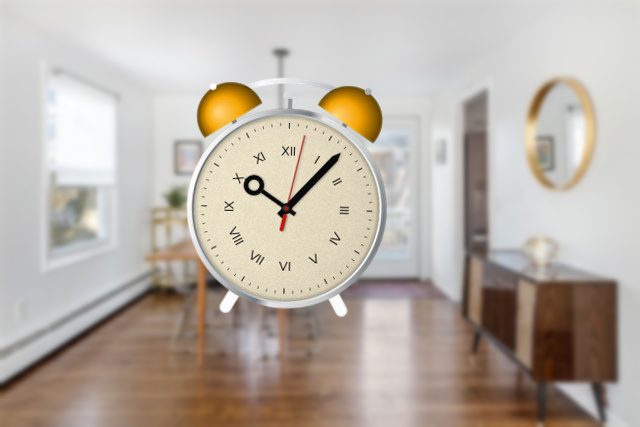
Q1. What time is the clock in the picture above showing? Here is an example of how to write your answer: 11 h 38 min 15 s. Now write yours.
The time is 10 h 07 min 02 s
